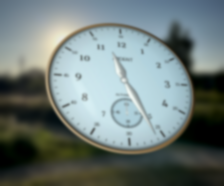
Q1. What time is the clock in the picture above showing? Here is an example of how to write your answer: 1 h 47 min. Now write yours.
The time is 11 h 26 min
